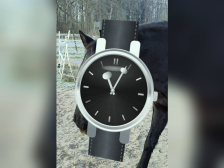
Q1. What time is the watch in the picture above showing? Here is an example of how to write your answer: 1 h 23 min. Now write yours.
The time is 11 h 04 min
